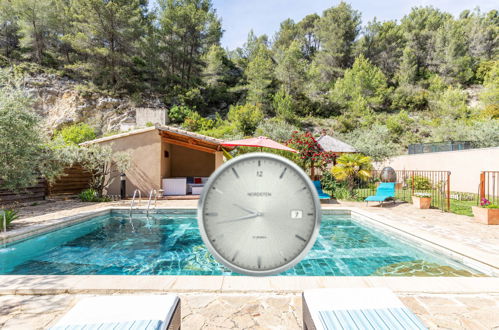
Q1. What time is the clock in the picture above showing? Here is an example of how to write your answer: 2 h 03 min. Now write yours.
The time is 9 h 43 min
